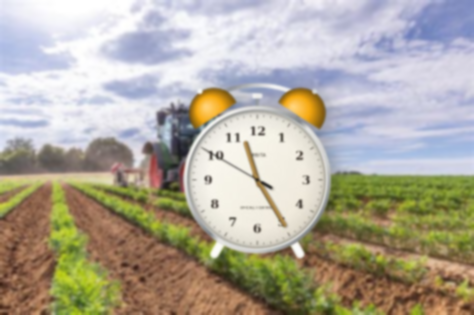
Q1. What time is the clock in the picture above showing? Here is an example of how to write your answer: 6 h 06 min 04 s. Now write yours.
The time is 11 h 24 min 50 s
